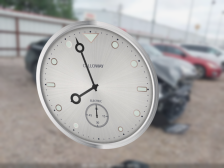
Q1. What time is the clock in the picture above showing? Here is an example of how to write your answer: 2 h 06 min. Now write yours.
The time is 7 h 57 min
